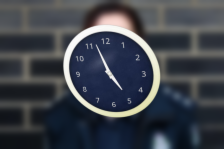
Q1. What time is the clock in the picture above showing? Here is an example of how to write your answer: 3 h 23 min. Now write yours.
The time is 4 h 57 min
